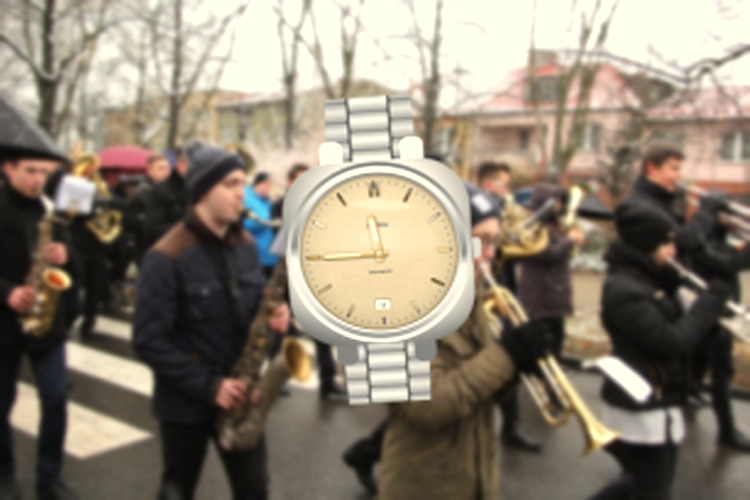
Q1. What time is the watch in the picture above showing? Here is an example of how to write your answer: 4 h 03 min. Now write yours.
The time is 11 h 45 min
